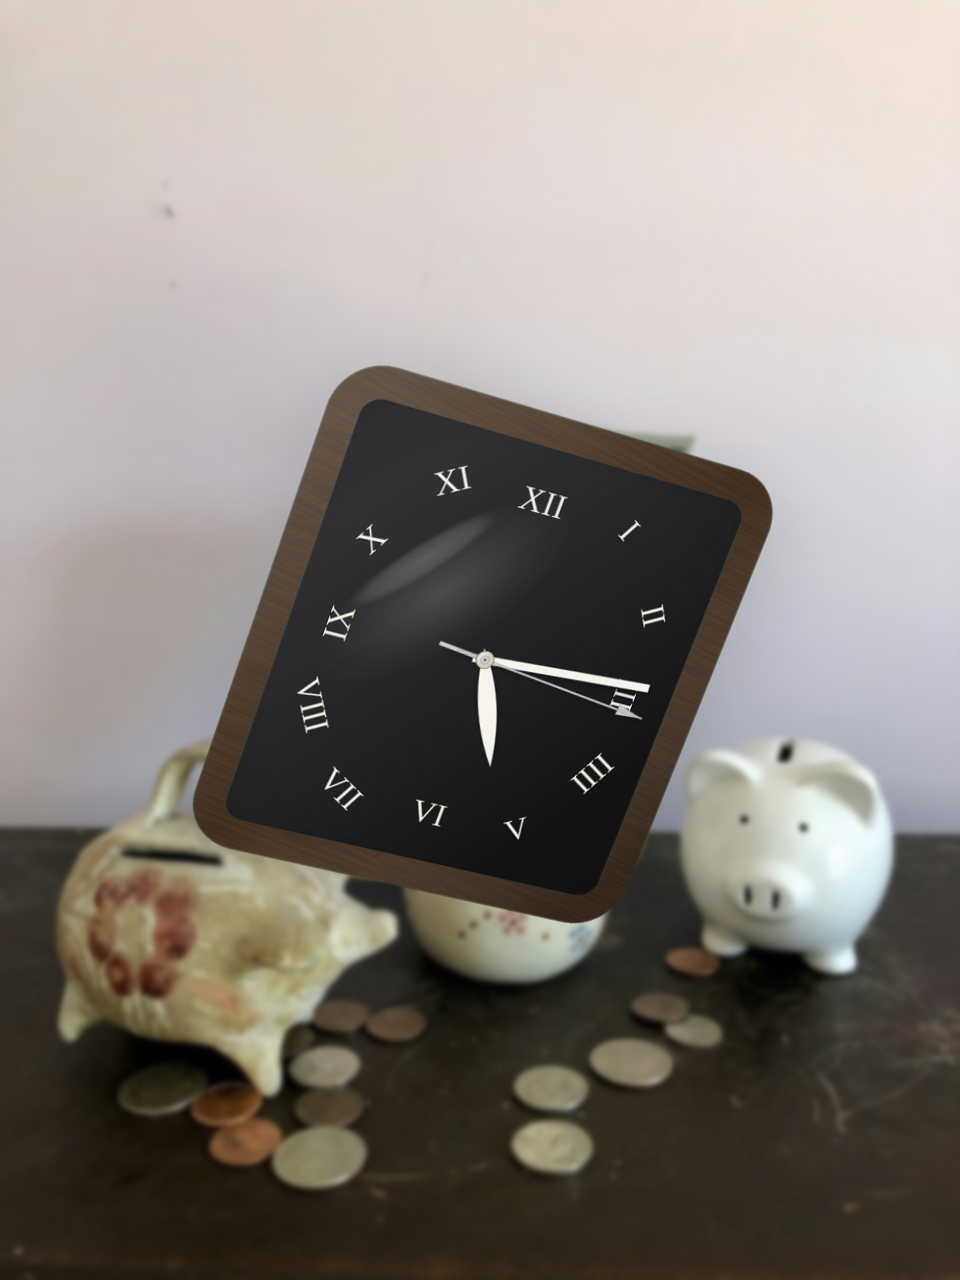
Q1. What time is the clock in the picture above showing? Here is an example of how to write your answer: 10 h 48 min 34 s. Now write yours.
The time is 5 h 14 min 16 s
